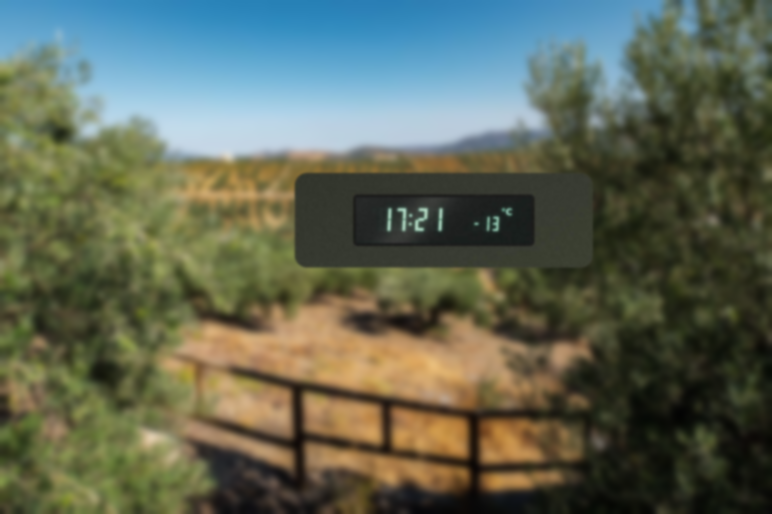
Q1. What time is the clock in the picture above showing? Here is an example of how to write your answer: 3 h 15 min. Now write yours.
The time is 17 h 21 min
